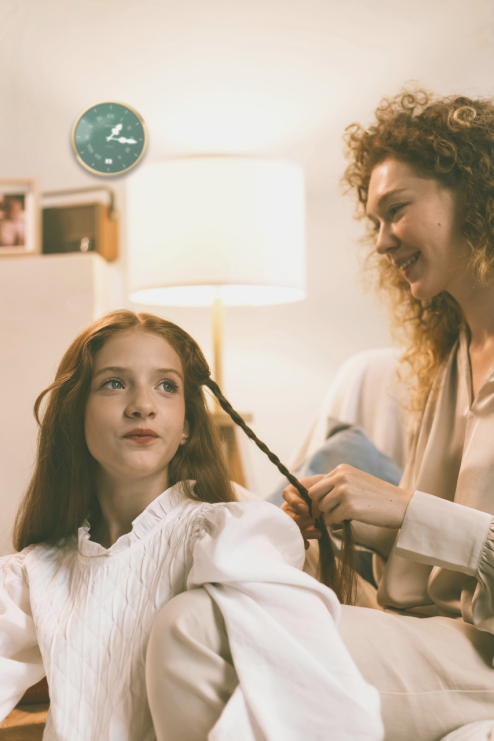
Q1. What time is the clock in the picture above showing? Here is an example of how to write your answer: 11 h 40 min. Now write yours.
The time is 1 h 16 min
